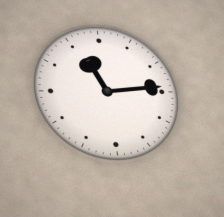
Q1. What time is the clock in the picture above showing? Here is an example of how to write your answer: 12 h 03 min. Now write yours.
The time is 11 h 14 min
